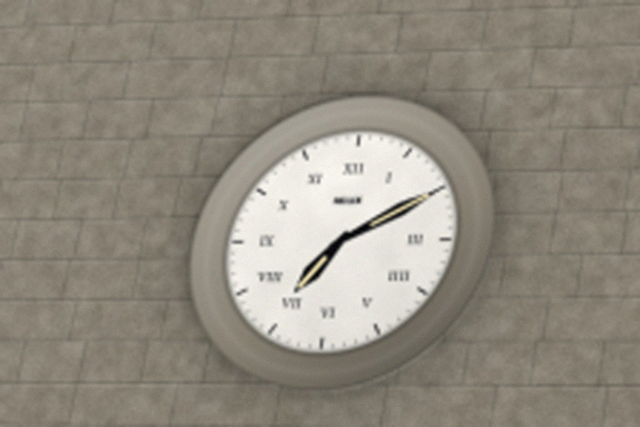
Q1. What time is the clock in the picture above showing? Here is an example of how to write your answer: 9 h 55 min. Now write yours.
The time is 7 h 10 min
